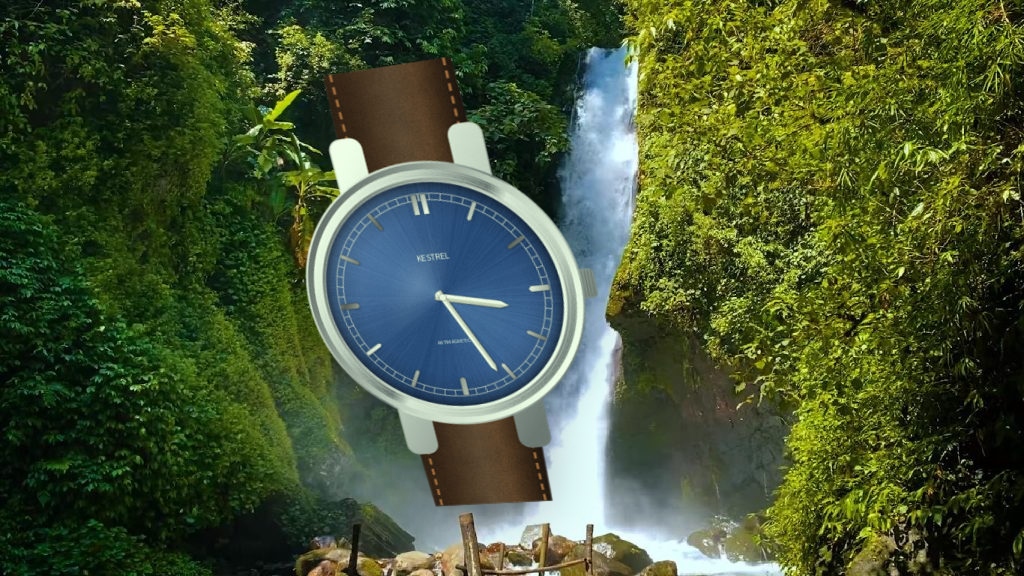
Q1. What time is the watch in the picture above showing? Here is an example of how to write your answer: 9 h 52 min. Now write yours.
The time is 3 h 26 min
